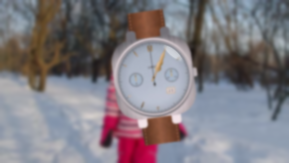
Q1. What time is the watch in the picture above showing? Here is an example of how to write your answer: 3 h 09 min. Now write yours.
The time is 1 h 05 min
